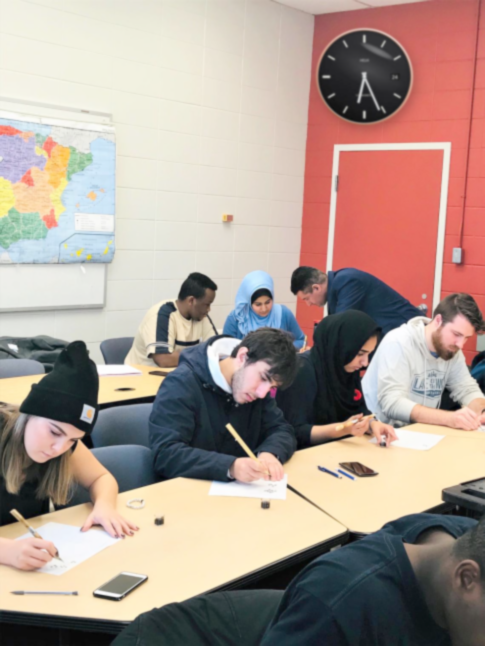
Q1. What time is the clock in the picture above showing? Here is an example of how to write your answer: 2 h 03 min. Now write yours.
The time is 6 h 26 min
